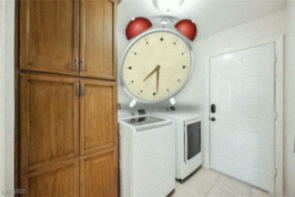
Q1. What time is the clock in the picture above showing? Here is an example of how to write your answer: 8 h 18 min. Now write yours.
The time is 7 h 29 min
